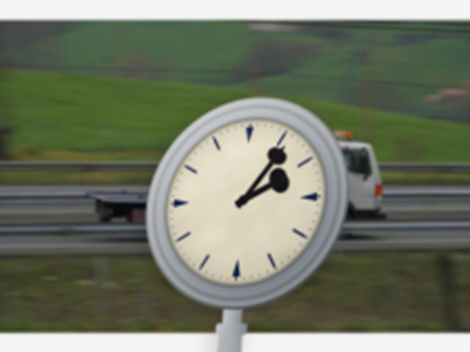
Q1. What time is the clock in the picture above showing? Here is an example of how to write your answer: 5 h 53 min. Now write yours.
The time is 2 h 06 min
